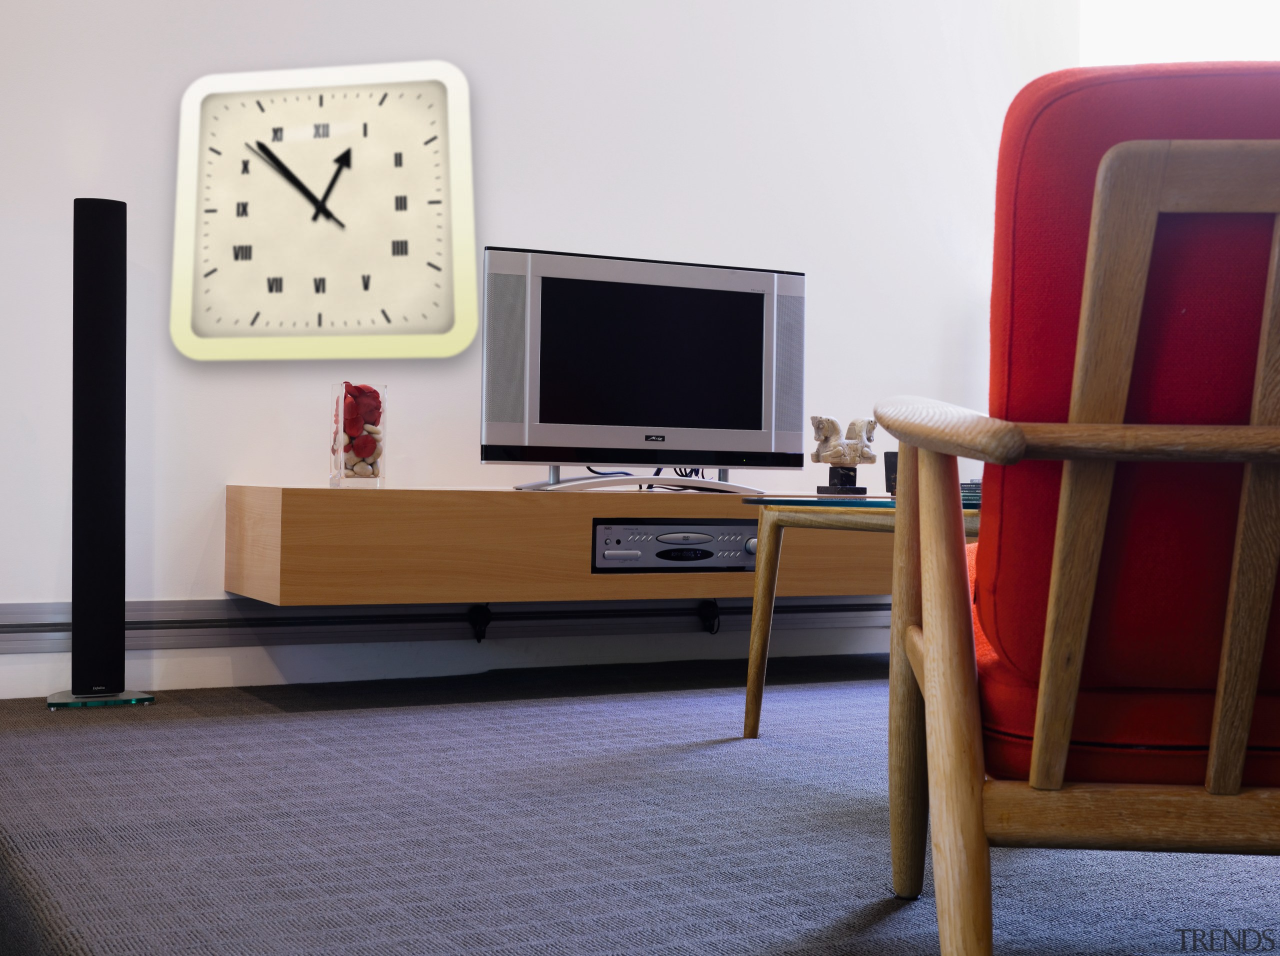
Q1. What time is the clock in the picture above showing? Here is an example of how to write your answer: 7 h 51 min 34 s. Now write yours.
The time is 12 h 52 min 52 s
